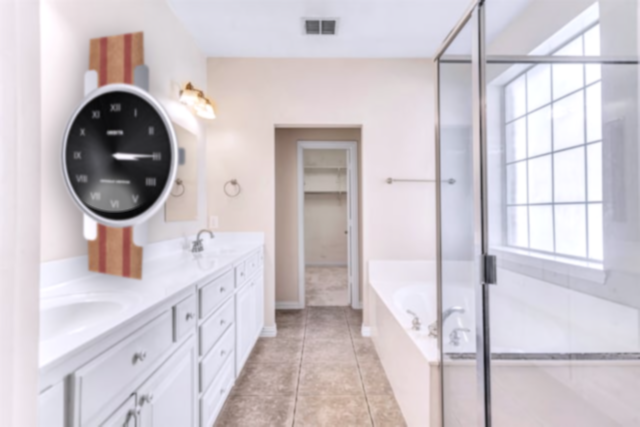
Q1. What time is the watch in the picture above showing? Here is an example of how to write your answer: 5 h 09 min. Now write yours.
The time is 3 h 15 min
